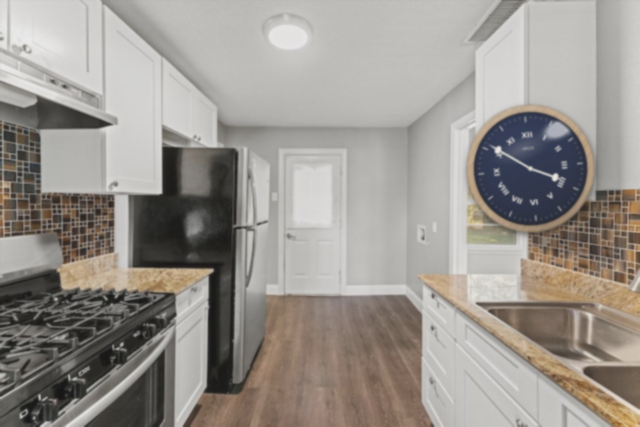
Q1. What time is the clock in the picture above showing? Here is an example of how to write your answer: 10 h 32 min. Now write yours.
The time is 3 h 51 min
